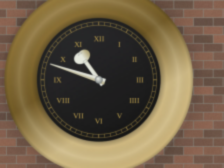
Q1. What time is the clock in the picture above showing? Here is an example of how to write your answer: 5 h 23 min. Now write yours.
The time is 10 h 48 min
